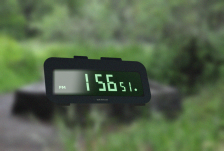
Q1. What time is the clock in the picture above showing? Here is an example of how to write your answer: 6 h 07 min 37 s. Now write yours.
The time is 1 h 56 min 51 s
